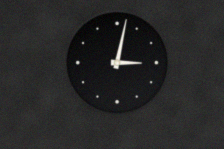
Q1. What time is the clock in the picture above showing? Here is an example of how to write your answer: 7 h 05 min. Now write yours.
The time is 3 h 02 min
